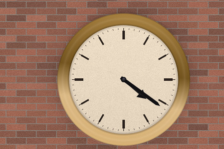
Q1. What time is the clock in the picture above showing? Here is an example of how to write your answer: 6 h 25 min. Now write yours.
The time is 4 h 21 min
